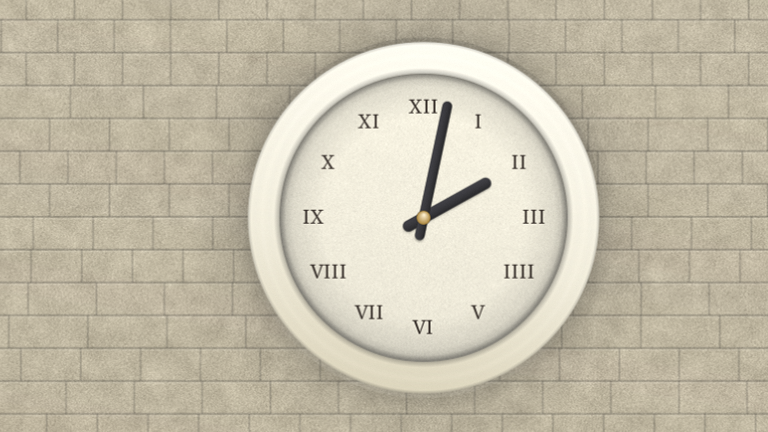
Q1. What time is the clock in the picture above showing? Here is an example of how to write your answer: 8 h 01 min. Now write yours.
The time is 2 h 02 min
